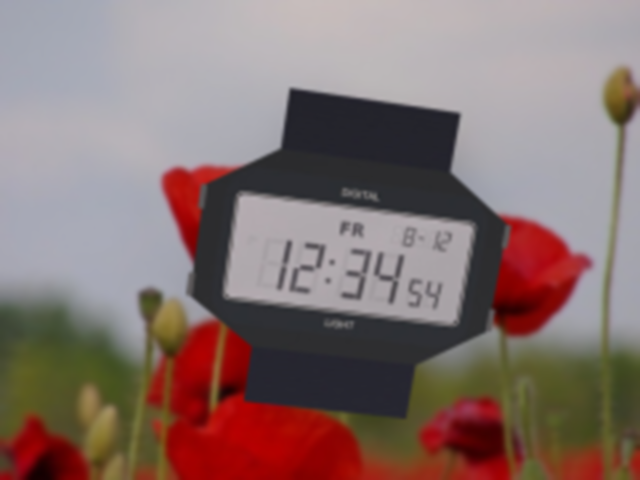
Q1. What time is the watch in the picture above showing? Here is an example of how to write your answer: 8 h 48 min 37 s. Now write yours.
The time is 12 h 34 min 54 s
